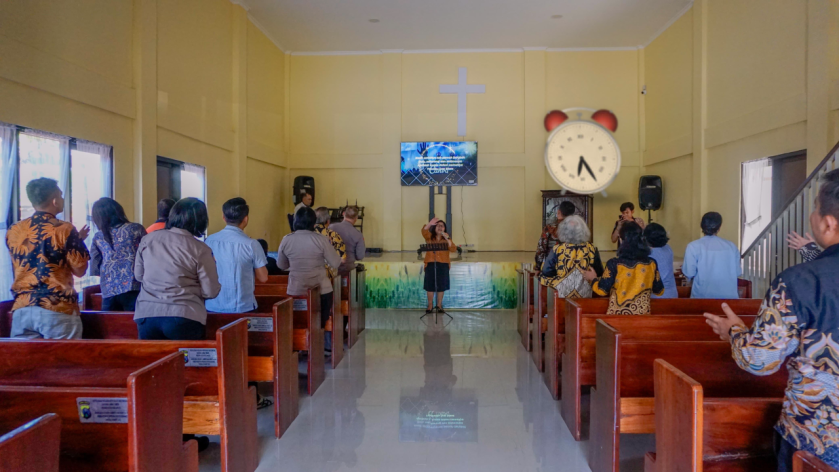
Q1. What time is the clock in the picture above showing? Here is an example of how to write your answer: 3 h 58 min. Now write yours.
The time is 6 h 25 min
